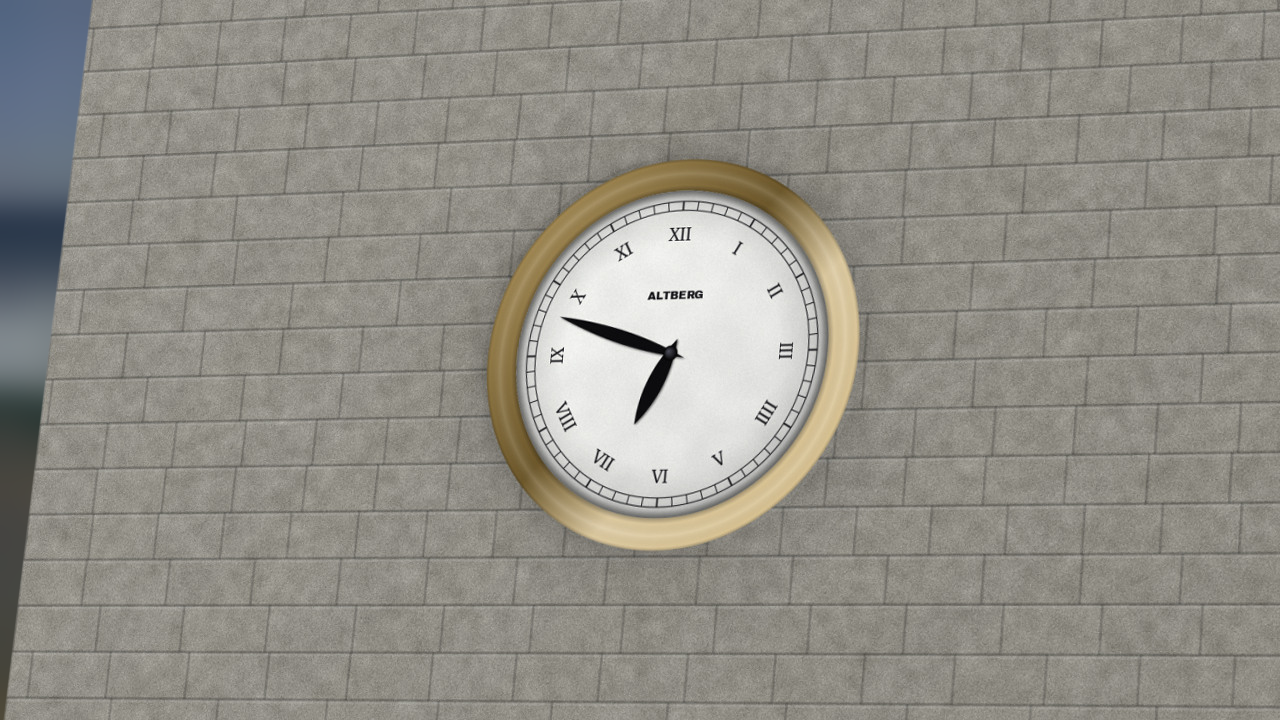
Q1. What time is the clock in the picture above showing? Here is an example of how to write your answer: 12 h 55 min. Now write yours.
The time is 6 h 48 min
